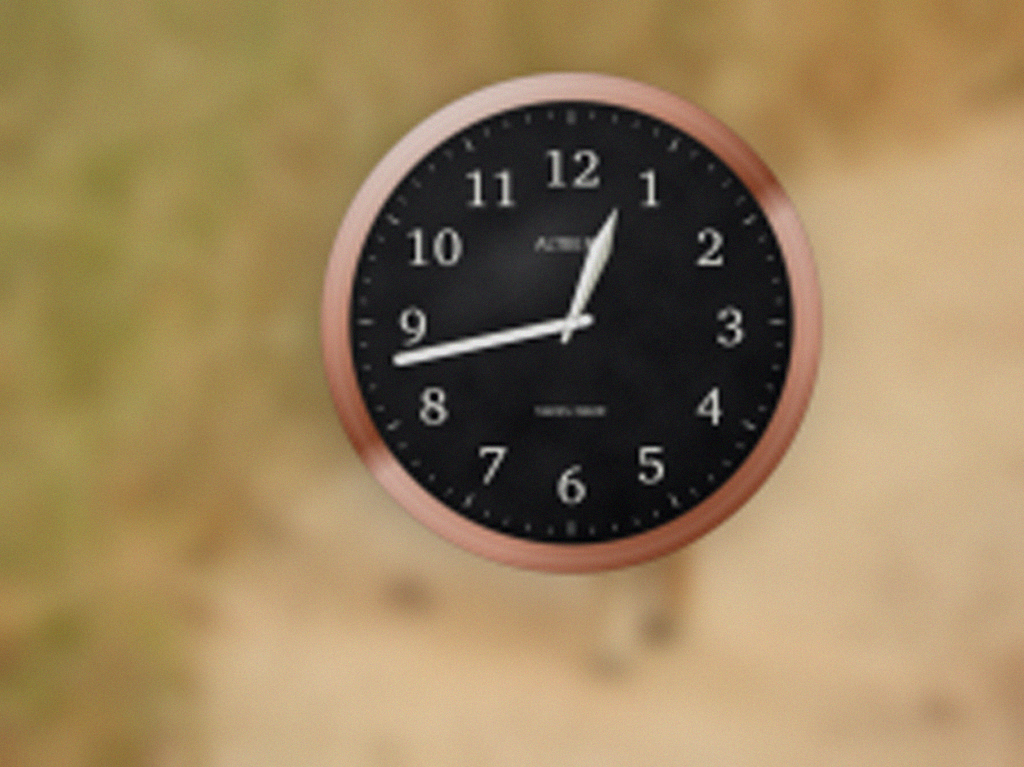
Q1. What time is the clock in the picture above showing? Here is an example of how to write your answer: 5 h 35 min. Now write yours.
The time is 12 h 43 min
